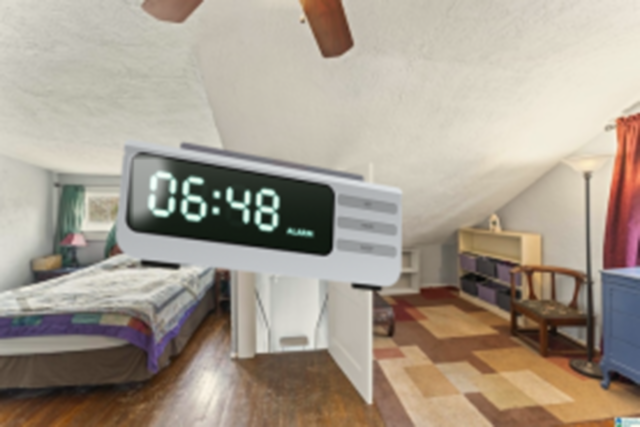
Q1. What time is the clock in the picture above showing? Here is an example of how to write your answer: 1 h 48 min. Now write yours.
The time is 6 h 48 min
